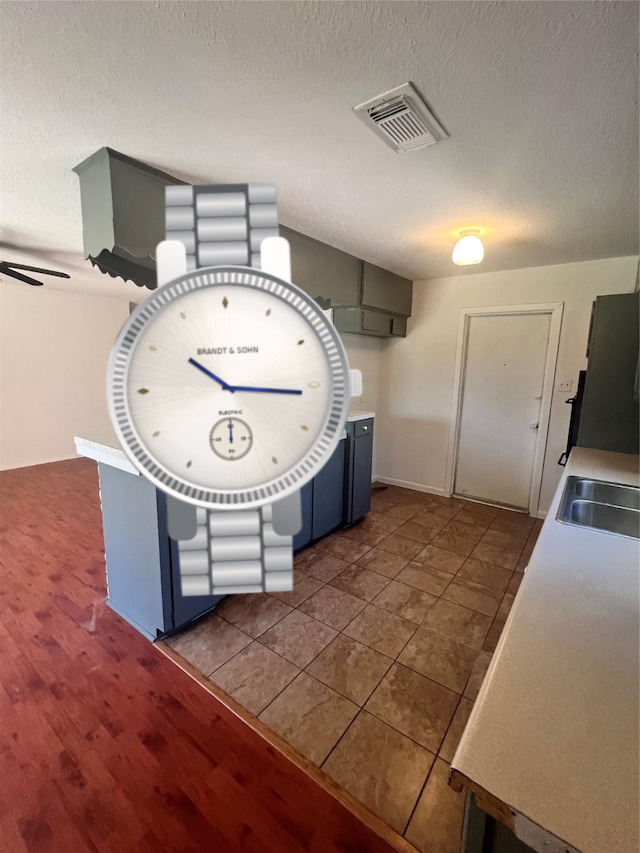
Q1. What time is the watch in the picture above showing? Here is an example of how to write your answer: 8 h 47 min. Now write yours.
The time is 10 h 16 min
